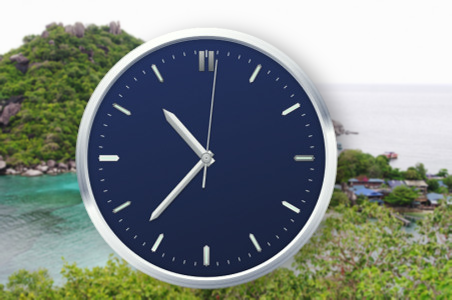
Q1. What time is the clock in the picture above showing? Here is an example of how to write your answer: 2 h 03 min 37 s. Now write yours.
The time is 10 h 37 min 01 s
